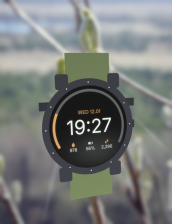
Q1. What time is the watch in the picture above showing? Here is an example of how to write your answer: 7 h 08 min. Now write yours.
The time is 19 h 27 min
